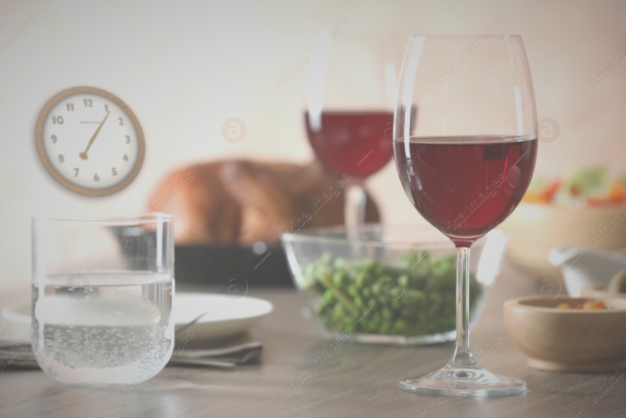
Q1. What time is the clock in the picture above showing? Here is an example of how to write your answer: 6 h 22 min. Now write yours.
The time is 7 h 06 min
